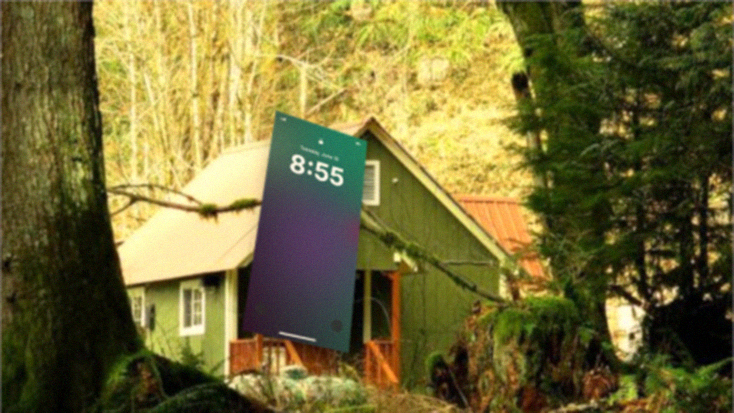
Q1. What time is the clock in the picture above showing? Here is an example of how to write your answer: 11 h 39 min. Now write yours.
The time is 8 h 55 min
